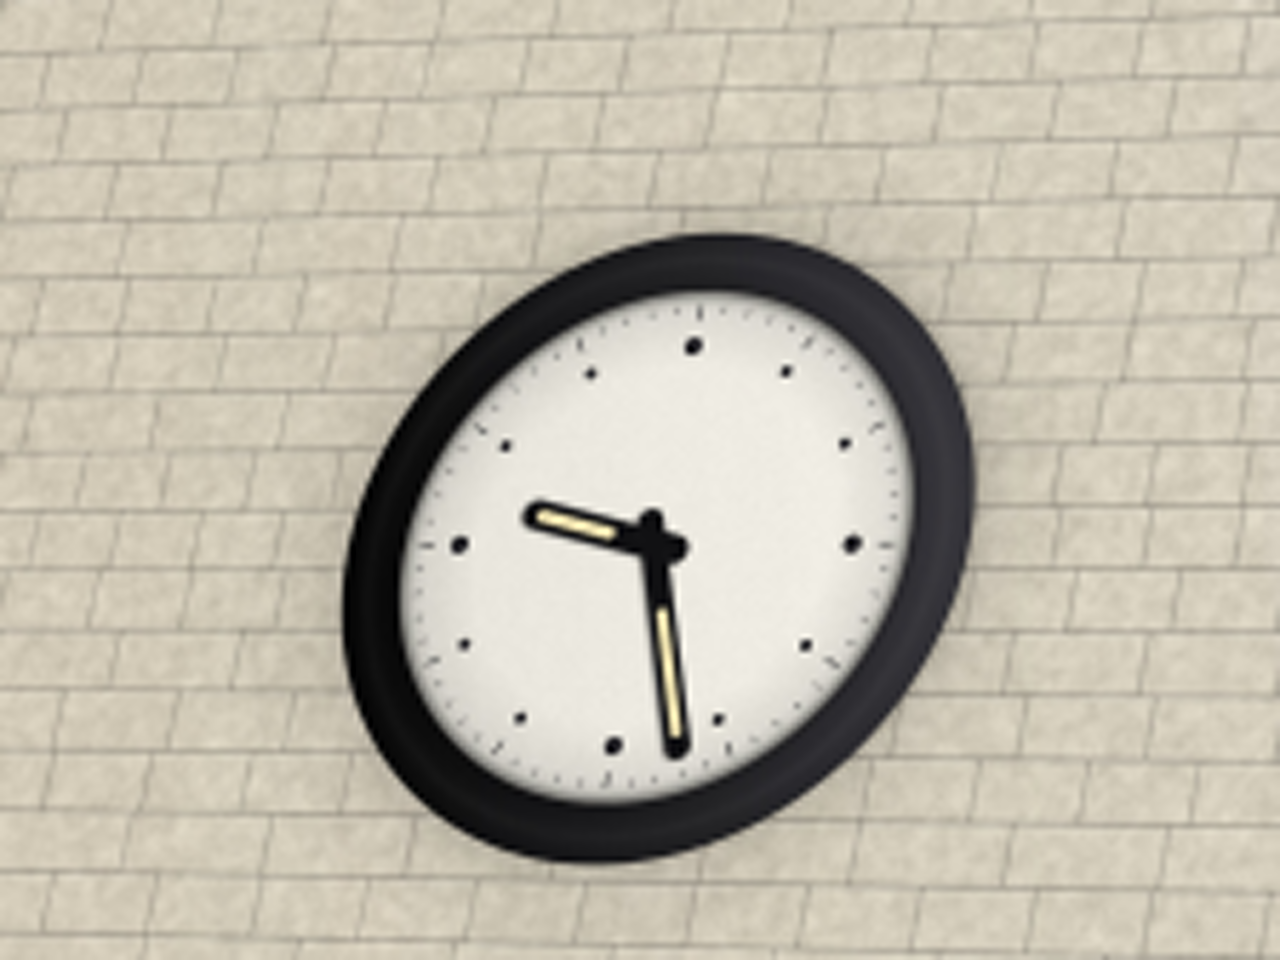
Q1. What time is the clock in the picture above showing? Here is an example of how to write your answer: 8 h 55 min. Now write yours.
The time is 9 h 27 min
